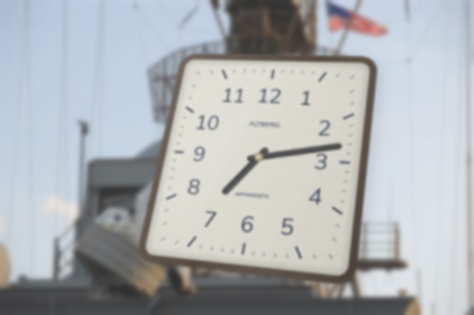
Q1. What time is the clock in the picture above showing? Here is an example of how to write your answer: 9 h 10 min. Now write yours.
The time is 7 h 13 min
